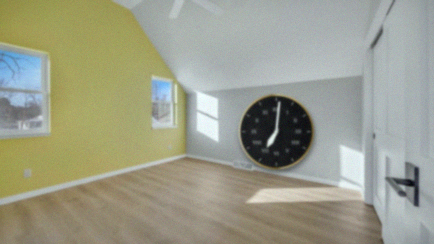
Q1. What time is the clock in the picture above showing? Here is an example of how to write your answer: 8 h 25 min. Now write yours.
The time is 7 h 01 min
